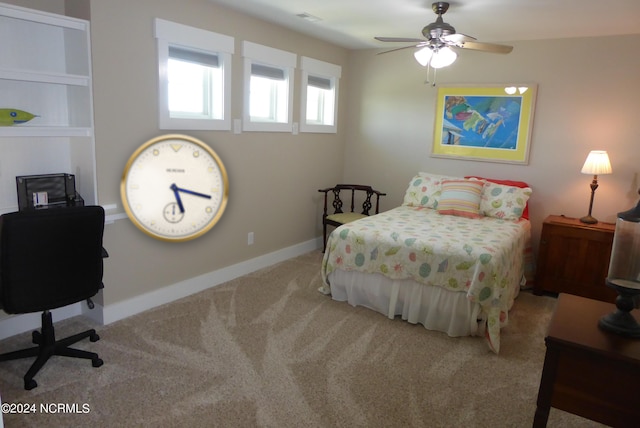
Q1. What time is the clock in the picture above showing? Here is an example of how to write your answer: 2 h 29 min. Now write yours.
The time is 5 h 17 min
